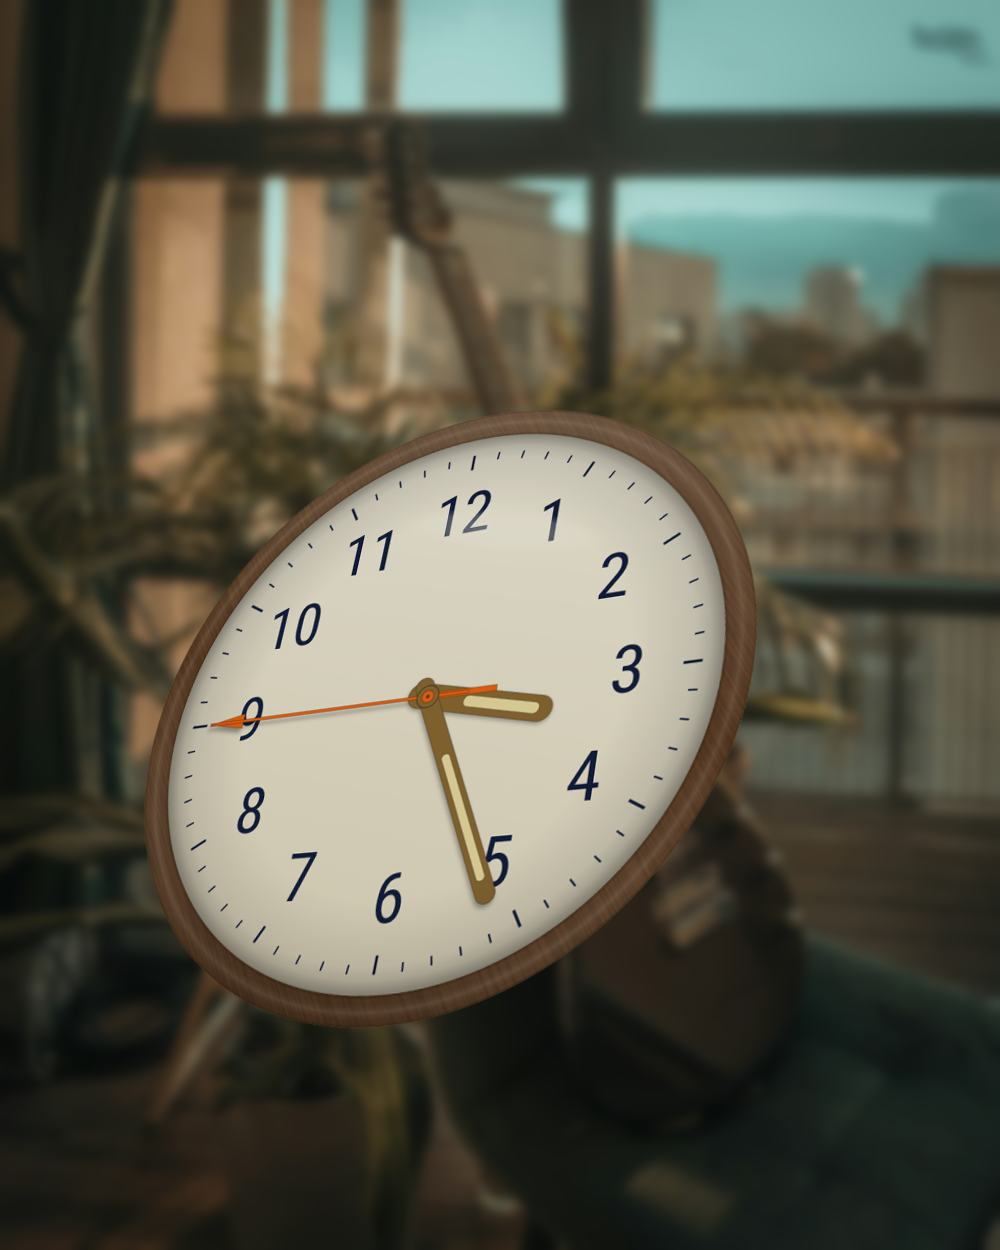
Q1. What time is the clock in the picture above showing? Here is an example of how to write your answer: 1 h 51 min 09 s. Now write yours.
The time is 3 h 25 min 45 s
